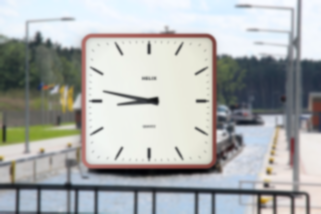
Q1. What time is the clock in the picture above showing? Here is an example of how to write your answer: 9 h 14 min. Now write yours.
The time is 8 h 47 min
